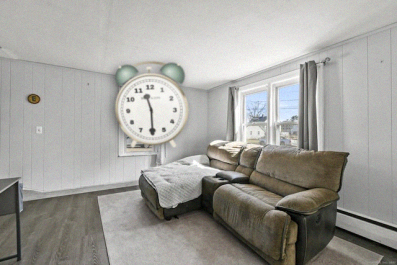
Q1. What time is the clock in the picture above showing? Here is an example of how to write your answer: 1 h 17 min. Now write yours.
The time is 11 h 30 min
